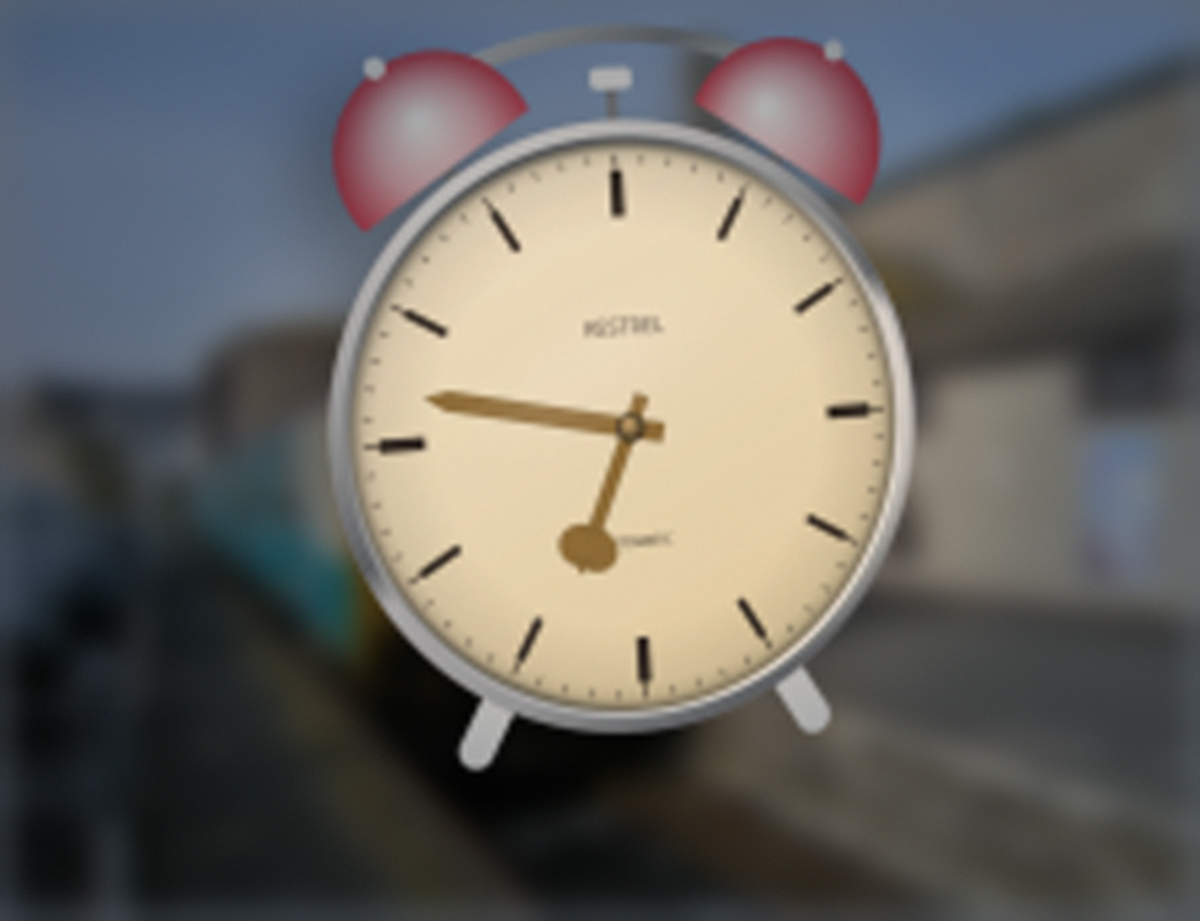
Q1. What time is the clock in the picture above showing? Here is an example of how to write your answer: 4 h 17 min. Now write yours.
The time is 6 h 47 min
